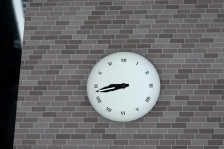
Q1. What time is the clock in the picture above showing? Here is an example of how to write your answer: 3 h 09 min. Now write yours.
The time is 8 h 43 min
